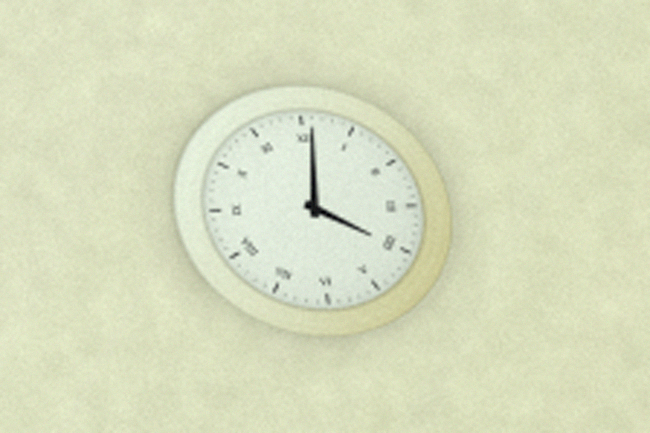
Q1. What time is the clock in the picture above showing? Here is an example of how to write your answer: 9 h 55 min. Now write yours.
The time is 4 h 01 min
